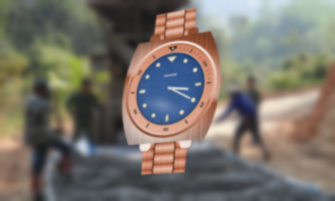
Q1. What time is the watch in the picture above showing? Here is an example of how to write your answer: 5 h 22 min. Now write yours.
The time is 3 h 20 min
